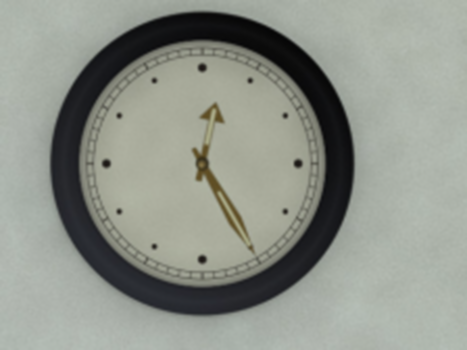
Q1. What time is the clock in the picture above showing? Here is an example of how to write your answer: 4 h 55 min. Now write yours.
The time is 12 h 25 min
